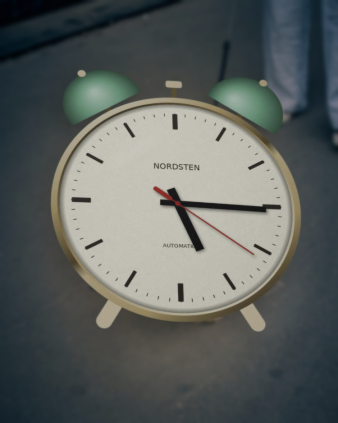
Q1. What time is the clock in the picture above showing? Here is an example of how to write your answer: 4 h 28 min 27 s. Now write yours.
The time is 5 h 15 min 21 s
